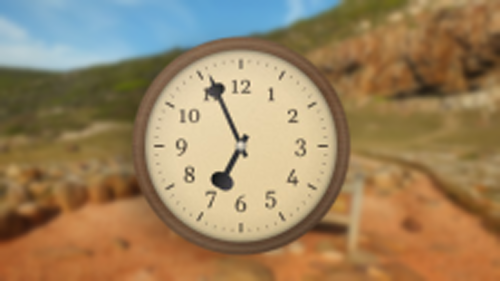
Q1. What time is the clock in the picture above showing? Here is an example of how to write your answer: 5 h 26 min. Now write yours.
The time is 6 h 56 min
